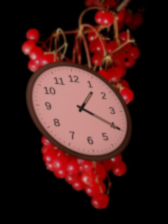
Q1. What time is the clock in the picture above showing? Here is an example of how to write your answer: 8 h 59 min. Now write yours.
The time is 1 h 20 min
